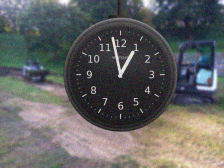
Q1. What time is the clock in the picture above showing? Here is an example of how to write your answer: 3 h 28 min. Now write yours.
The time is 12 h 58 min
